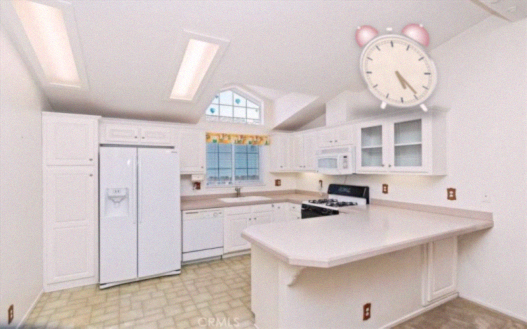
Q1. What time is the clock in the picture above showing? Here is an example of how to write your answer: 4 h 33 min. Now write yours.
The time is 5 h 24 min
